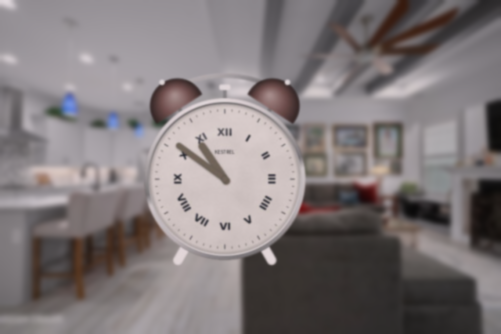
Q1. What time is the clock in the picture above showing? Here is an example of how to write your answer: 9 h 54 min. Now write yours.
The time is 10 h 51 min
